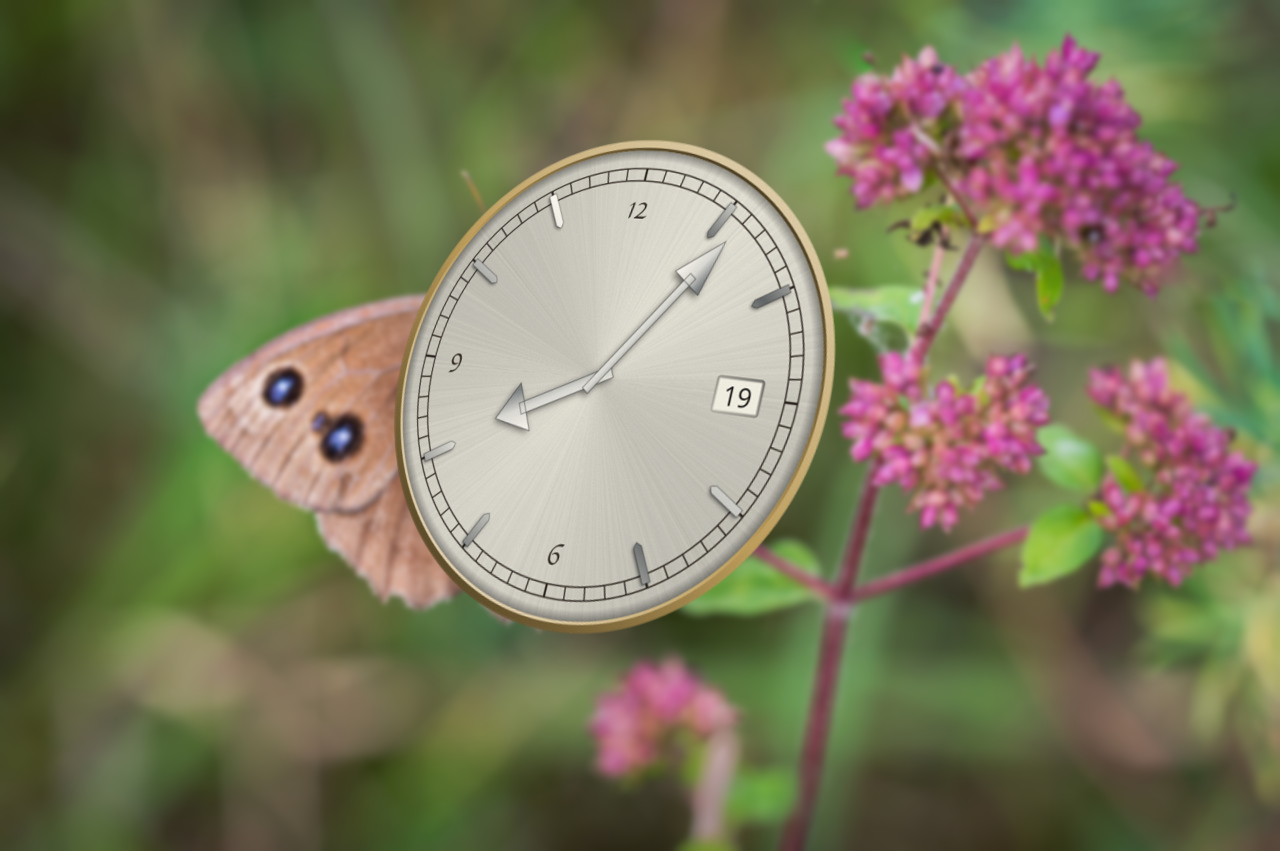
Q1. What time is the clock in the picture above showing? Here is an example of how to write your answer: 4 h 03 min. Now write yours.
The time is 8 h 06 min
